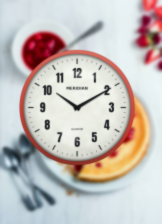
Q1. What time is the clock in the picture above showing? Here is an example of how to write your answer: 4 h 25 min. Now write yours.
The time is 10 h 10 min
